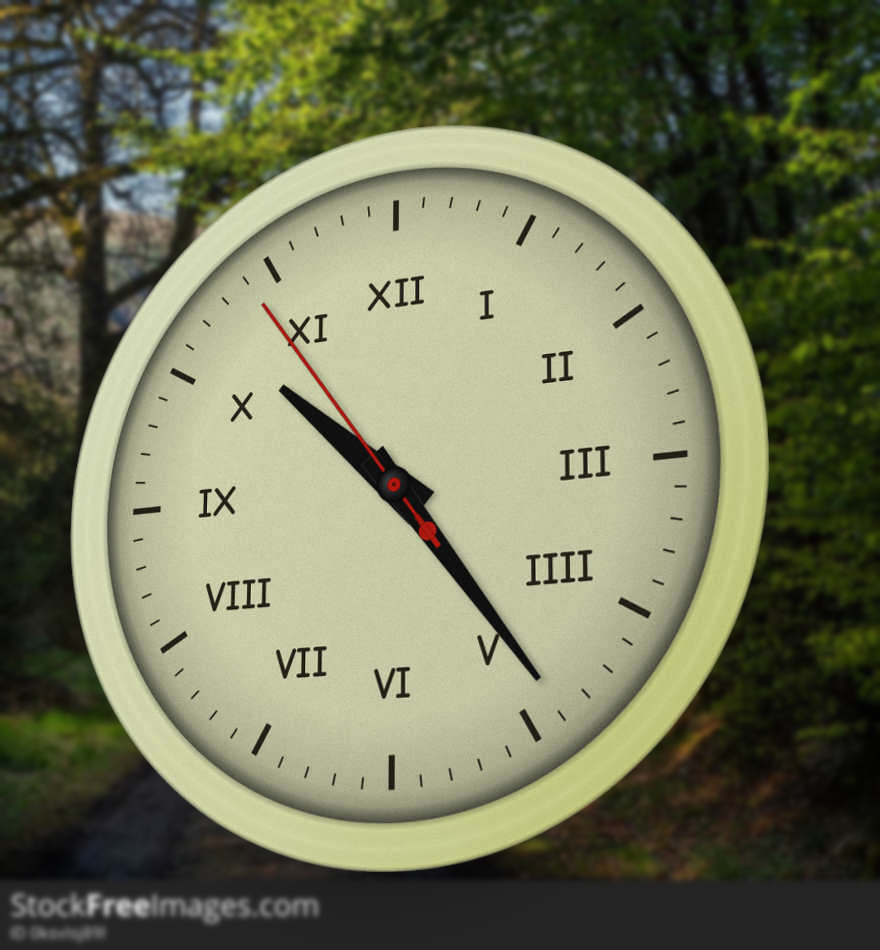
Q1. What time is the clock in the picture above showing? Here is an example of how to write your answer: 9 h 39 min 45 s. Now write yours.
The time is 10 h 23 min 54 s
